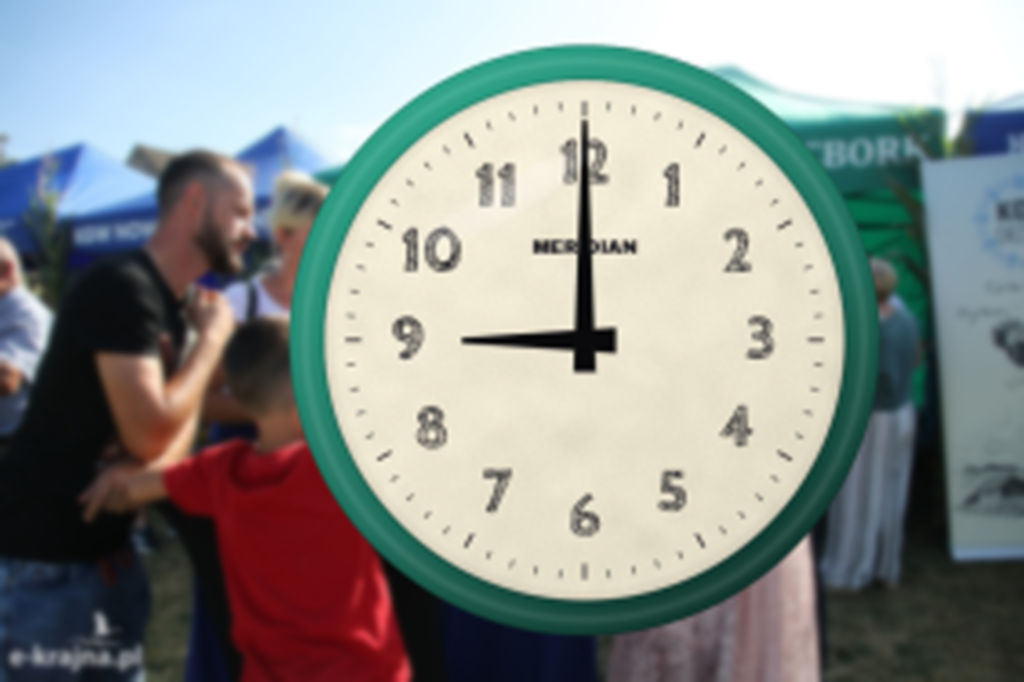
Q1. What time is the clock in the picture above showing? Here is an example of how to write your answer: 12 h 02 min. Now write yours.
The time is 9 h 00 min
